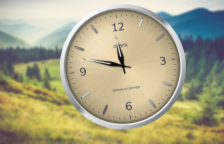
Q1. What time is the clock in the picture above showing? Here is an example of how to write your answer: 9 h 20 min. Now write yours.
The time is 11 h 48 min
